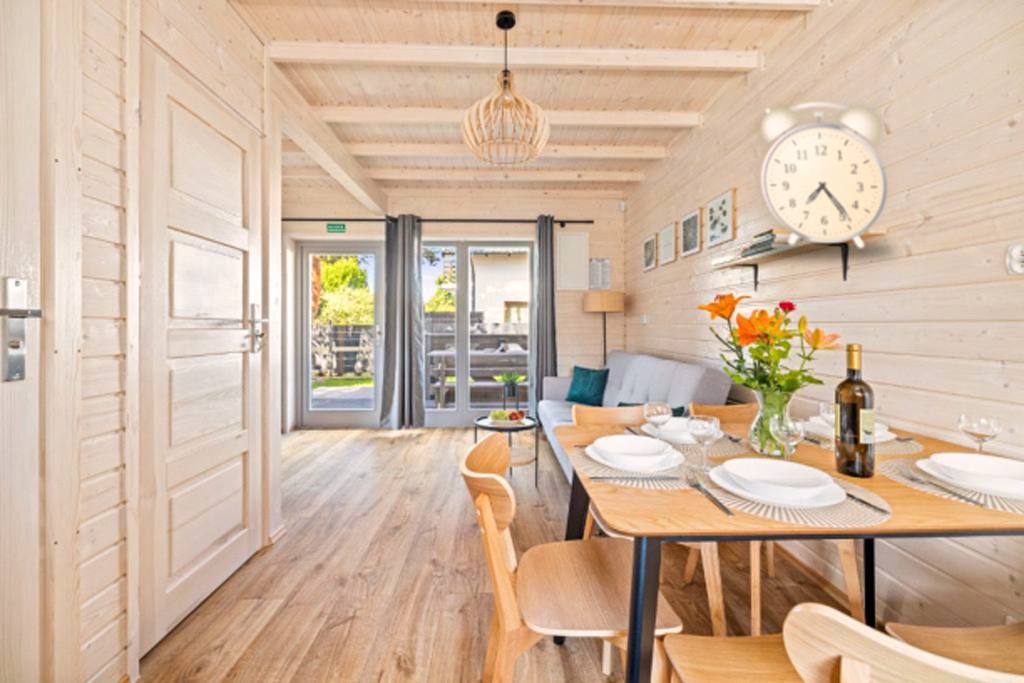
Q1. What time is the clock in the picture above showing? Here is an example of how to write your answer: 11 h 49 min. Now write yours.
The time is 7 h 24 min
